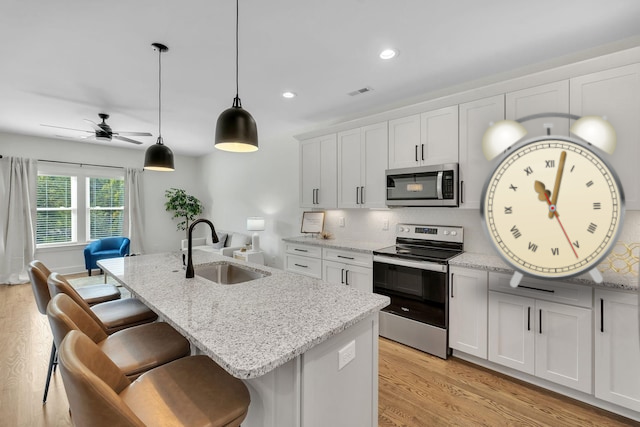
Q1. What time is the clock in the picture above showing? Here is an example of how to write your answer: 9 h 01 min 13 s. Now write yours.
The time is 11 h 02 min 26 s
